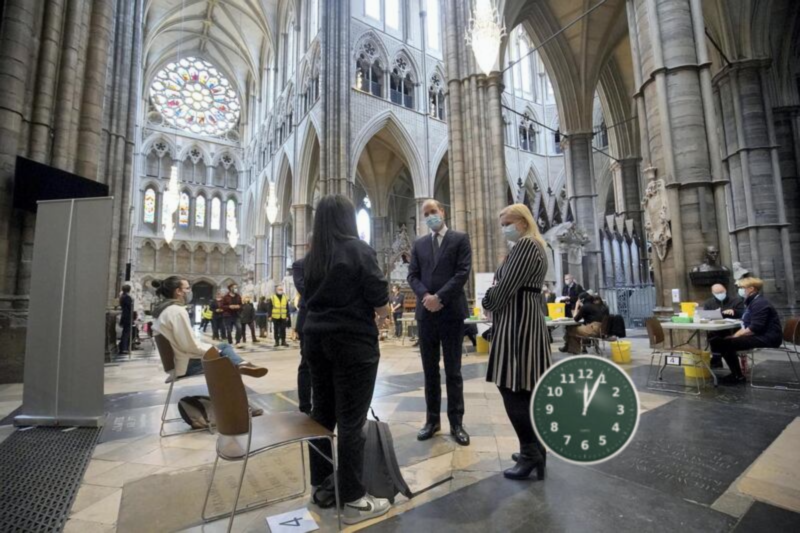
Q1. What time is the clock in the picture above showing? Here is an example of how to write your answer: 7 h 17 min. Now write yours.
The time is 12 h 04 min
